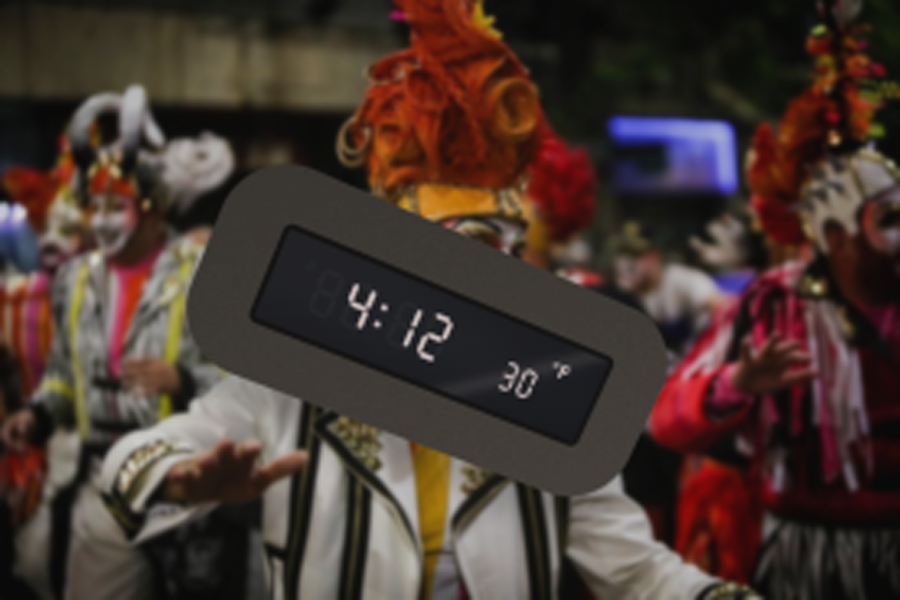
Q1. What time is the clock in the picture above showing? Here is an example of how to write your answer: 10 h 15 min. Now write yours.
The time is 4 h 12 min
